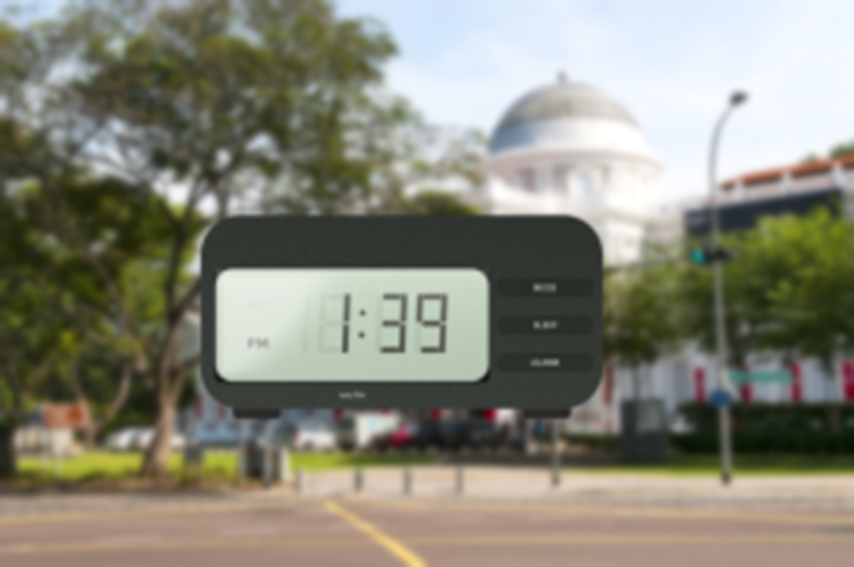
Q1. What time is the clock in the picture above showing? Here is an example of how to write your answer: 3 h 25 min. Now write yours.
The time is 1 h 39 min
